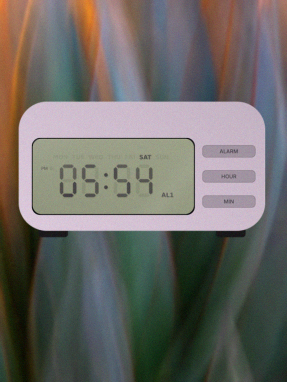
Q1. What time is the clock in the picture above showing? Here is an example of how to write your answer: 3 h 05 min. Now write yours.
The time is 5 h 54 min
